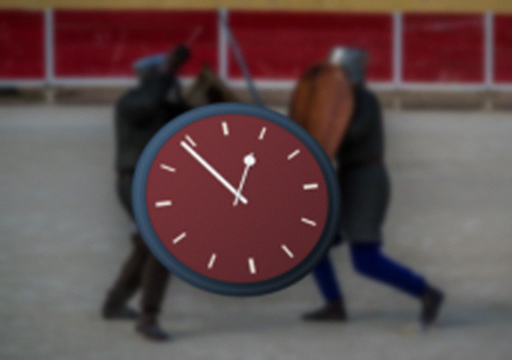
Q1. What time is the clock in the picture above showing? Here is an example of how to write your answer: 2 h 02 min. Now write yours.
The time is 12 h 54 min
